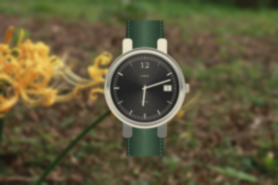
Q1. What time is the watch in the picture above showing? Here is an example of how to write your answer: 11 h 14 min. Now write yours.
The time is 6 h 12 min
